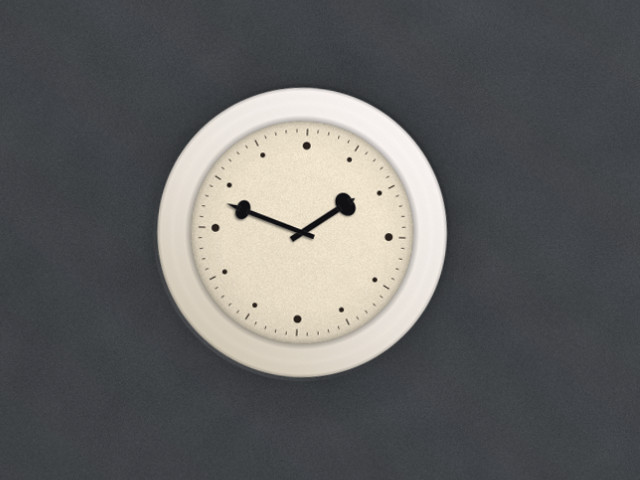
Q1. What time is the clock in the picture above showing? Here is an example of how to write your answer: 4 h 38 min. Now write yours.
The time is 1 h 48 min
